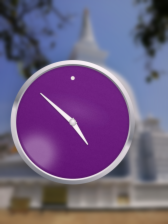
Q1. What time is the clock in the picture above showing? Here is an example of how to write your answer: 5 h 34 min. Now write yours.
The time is 4 h 52 min
